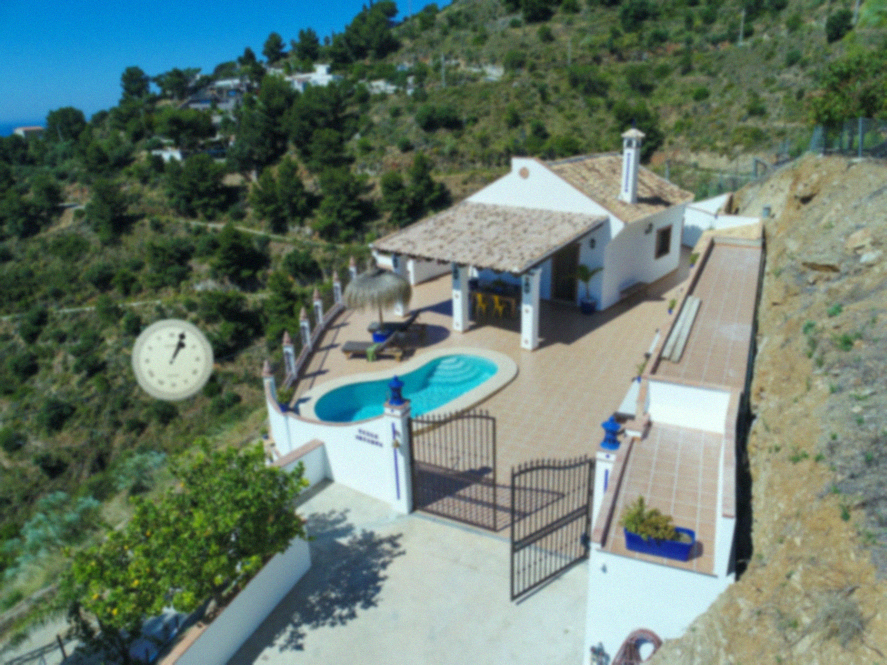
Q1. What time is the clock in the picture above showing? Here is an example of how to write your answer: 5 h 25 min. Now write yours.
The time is 1 h 04 min
